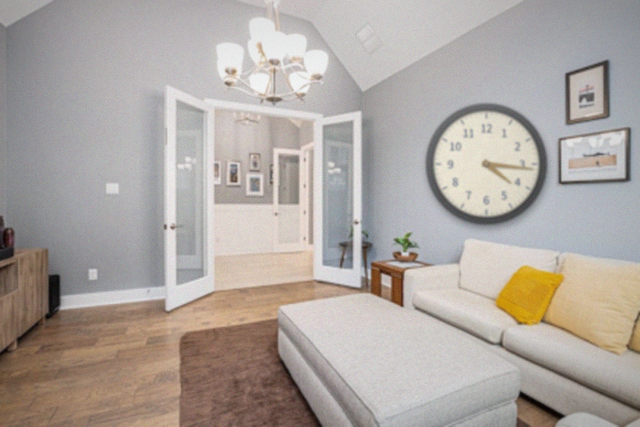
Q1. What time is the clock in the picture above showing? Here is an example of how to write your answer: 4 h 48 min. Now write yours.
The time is 4 h 16 min
